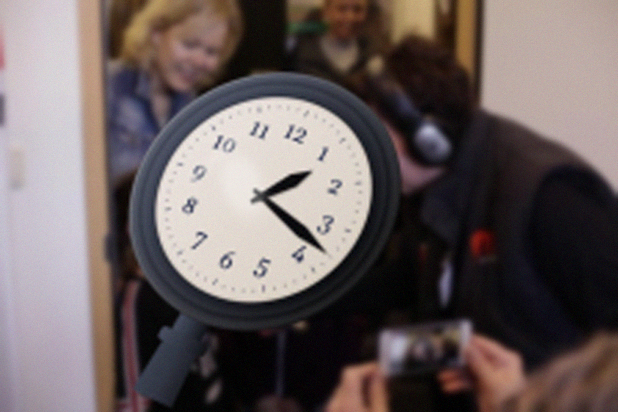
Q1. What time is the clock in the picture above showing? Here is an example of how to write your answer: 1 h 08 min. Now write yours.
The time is 1 h 18 min
